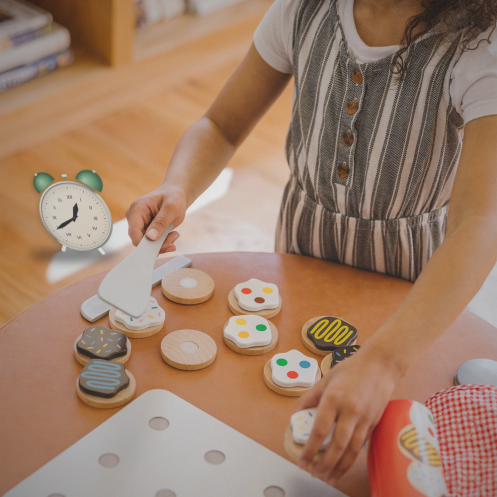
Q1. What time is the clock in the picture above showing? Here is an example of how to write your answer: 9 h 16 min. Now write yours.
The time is 12 h 40 min
